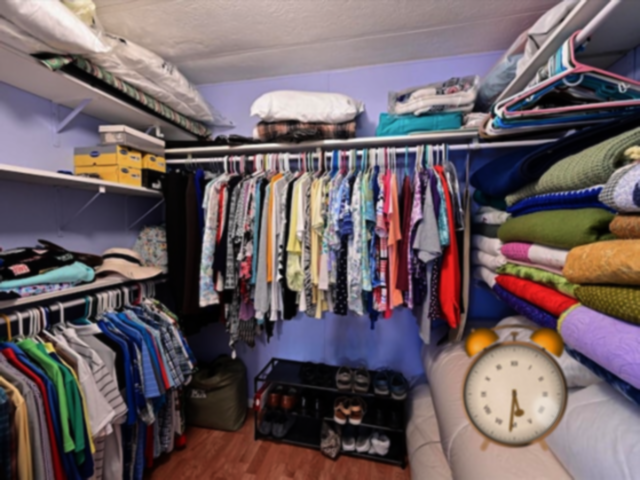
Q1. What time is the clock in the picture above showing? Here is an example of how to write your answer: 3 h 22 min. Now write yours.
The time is 5 h 31 min
